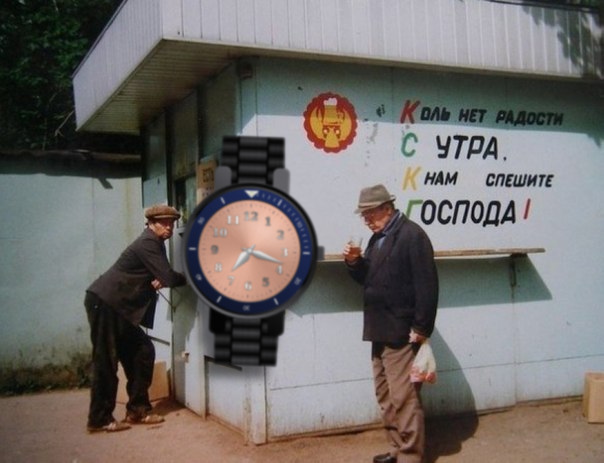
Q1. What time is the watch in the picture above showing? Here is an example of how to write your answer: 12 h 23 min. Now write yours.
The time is 7 h 18 min
